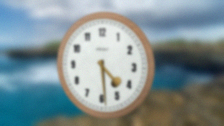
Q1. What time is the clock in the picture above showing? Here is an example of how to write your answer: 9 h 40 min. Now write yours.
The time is 4 h 29 min
